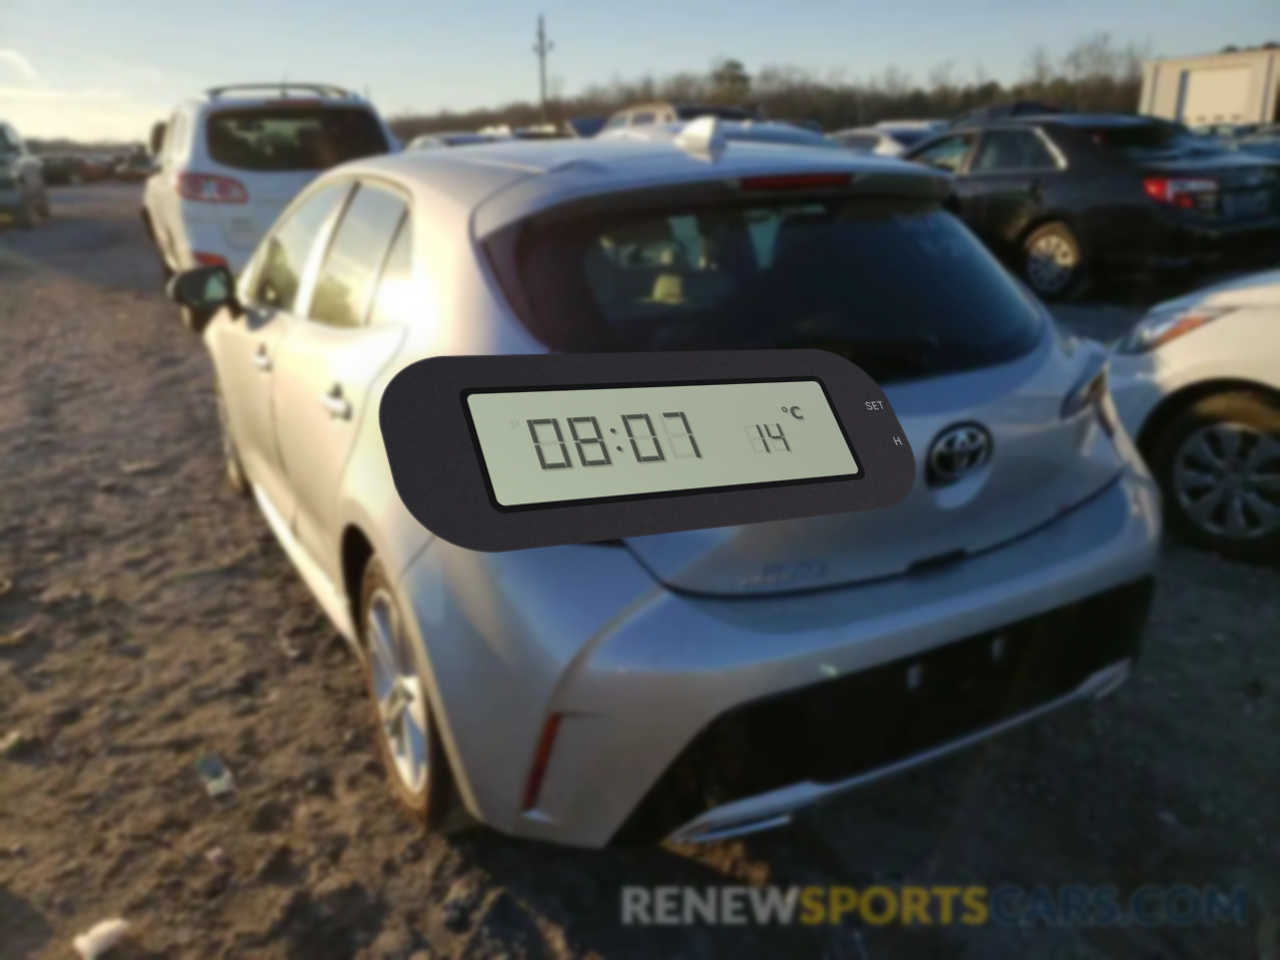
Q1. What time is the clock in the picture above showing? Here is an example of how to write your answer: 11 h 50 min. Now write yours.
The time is 8 h 07 min
